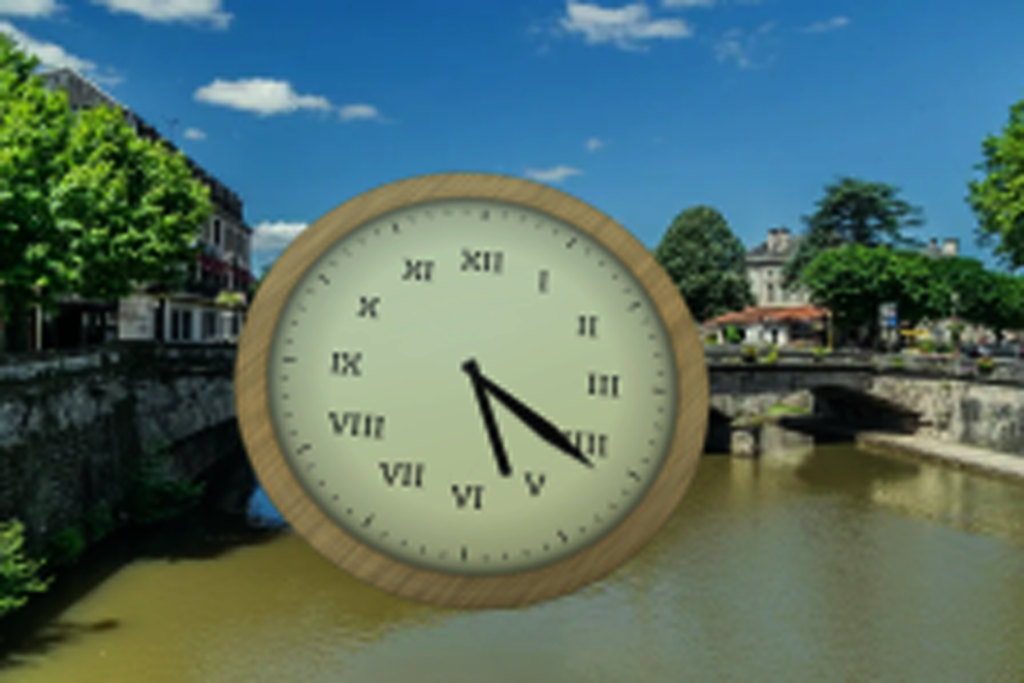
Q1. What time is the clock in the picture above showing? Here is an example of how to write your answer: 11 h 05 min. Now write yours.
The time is 5 h 21 min
